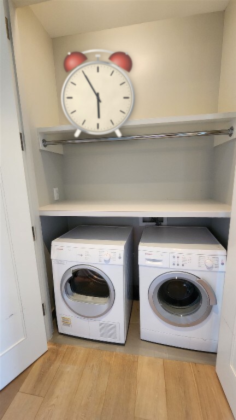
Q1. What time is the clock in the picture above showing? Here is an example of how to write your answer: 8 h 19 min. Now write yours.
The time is 5 h 55 min
